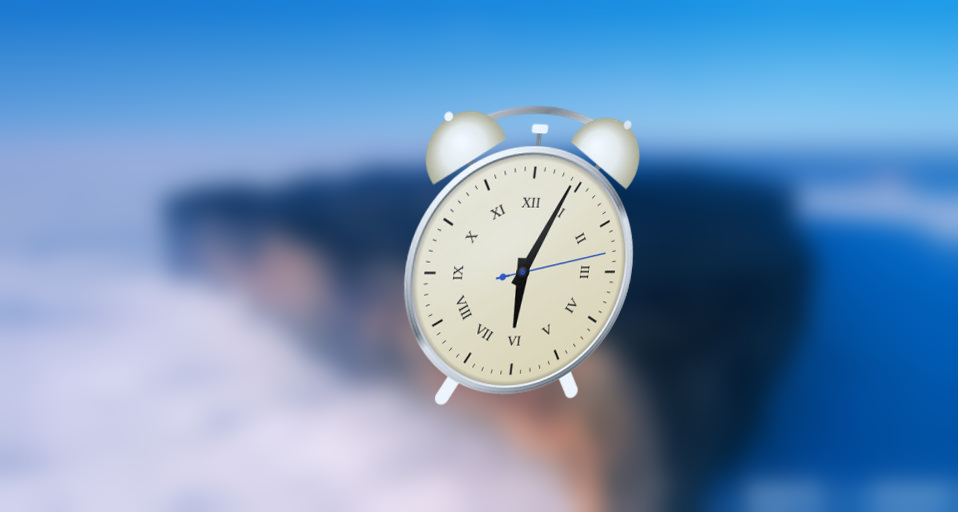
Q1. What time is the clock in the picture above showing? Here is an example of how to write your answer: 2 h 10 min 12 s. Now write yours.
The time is 6 h 04 min 13 s
